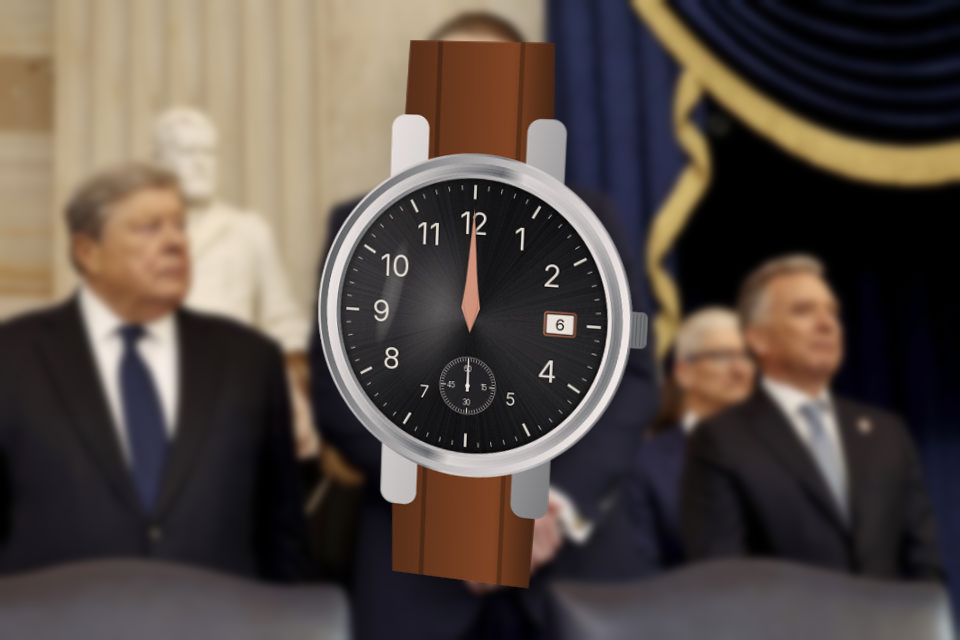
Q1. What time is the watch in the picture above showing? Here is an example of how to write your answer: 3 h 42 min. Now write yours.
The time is 12 h 00 min
